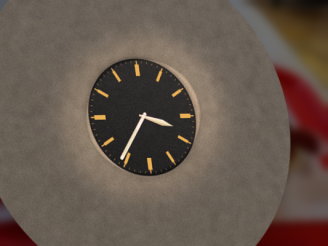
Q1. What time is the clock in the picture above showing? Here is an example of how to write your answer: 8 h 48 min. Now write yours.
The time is 3 h 36 min
